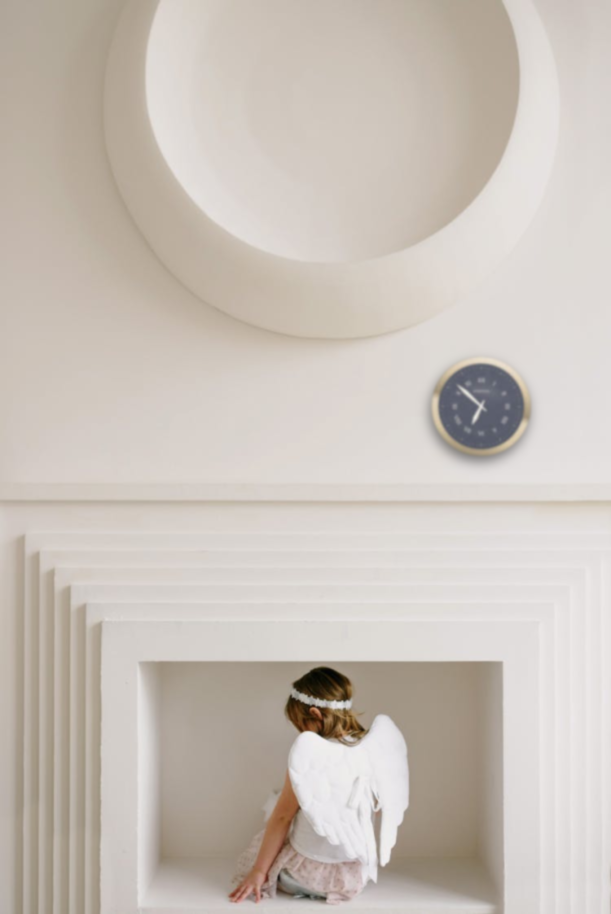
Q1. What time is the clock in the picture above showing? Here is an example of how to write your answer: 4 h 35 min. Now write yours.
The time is 6 h 52 min
